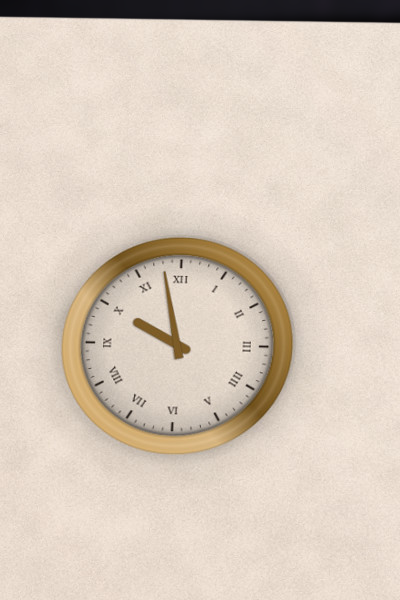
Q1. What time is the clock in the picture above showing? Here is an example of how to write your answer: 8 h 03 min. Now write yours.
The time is 9 h 58 min
